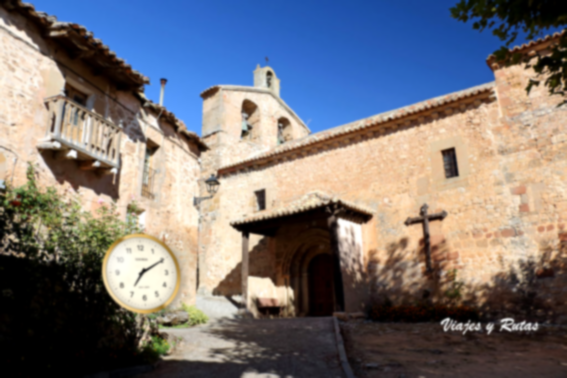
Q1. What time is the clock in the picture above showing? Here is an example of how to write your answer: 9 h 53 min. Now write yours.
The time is 7 h 10 min
